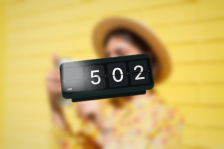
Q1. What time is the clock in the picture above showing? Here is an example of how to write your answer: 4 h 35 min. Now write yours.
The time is 5 h 02 min
